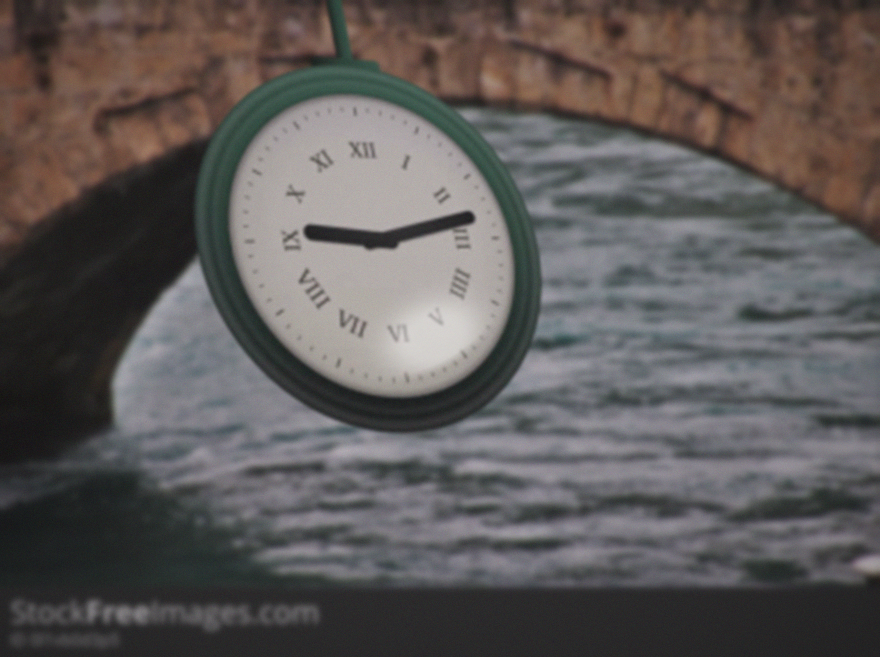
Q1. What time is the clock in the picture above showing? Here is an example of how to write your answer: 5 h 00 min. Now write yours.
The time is 9 h 13 min
